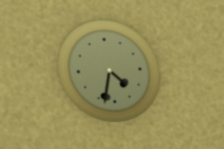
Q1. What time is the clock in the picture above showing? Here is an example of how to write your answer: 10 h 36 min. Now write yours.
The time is 4 h 33 min
